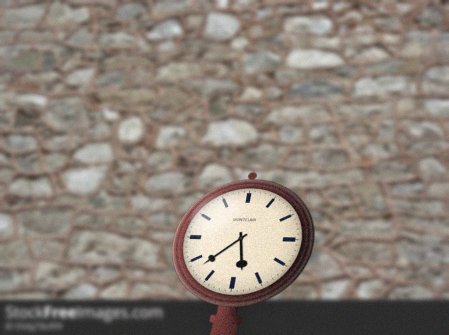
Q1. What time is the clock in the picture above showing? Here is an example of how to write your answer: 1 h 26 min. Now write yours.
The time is 5 h 38 min
